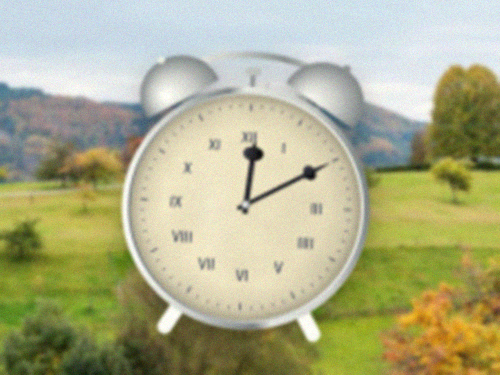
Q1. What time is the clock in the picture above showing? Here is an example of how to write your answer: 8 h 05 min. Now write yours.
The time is 12 h 10 min
